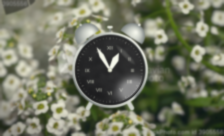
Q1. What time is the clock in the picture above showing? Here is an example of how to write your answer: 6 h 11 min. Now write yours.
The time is 12 h 55 min
